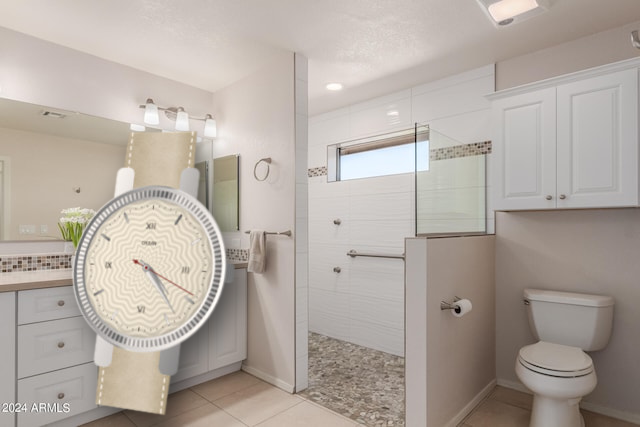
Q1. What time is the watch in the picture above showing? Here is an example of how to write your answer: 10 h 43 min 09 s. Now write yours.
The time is 4 h 23 min 19 s
